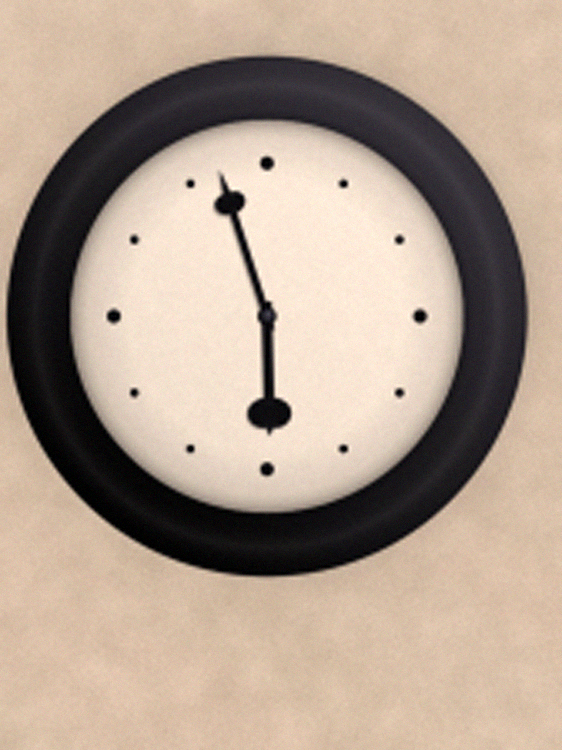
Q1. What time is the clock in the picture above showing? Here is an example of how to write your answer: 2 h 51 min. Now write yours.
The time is 5 h 57 min
